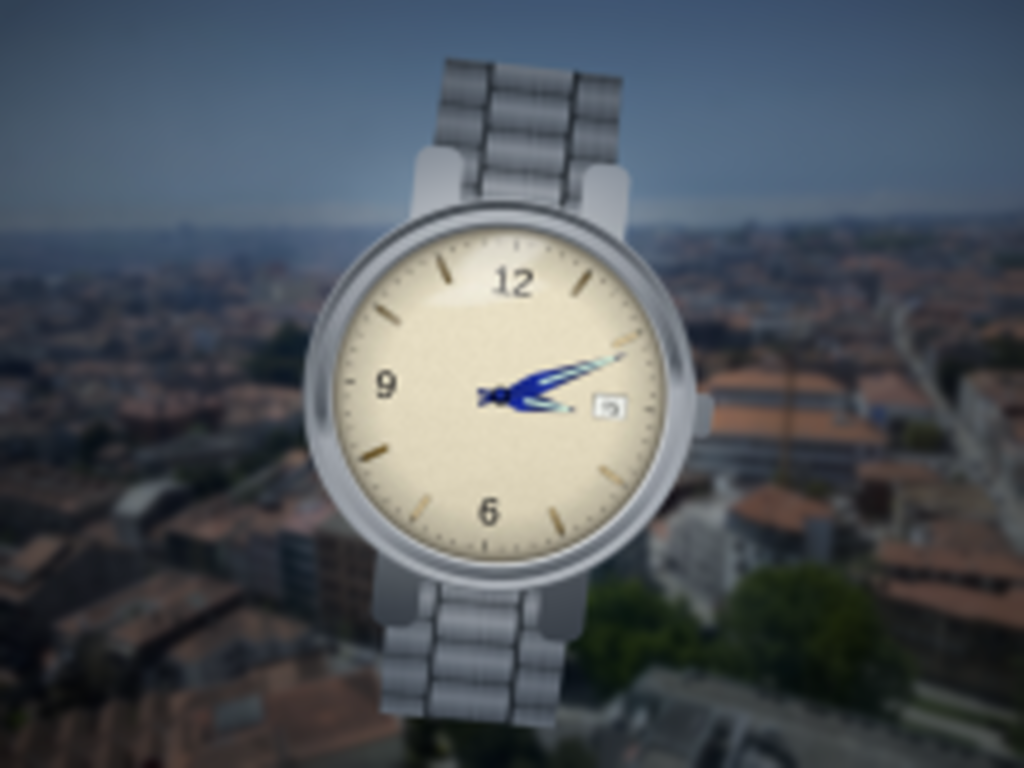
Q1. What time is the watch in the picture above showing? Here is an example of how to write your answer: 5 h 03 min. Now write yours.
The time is 3 h 11 min
